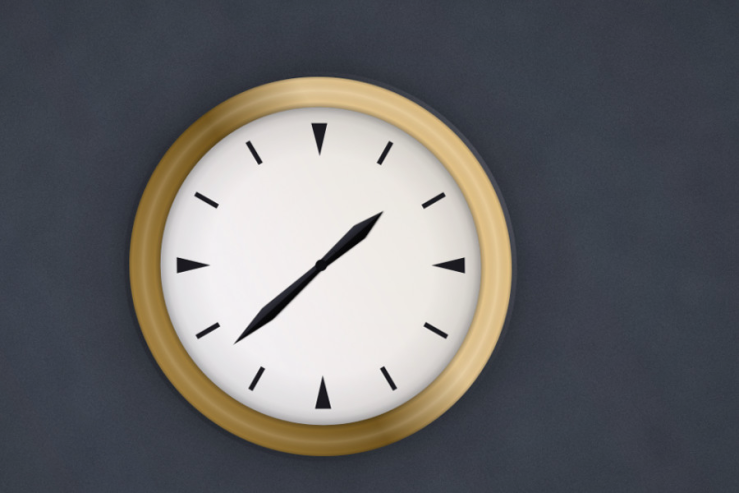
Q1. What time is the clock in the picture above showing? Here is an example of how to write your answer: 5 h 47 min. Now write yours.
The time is 1 h 38 min
